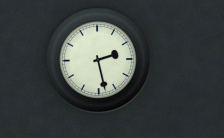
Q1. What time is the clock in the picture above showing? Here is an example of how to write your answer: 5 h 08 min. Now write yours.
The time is 2 h 28 min
